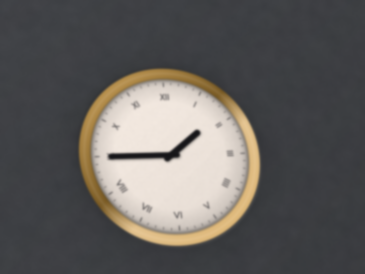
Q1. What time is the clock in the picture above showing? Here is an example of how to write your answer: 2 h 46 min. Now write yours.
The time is 1 h 45 min
